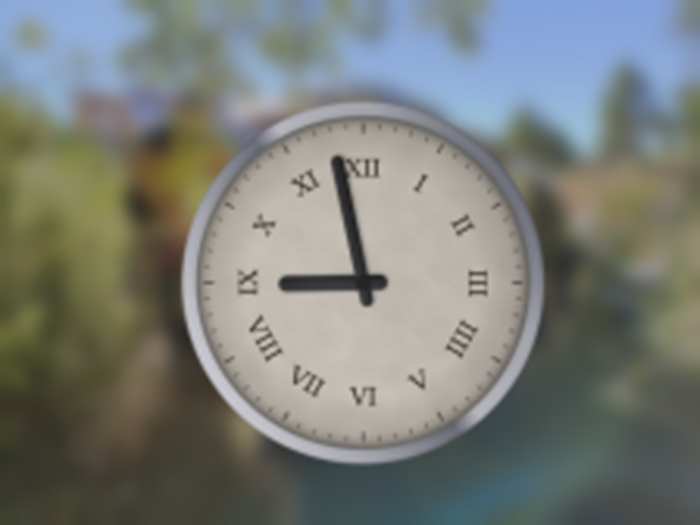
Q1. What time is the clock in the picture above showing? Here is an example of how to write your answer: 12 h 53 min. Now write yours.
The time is 8 h 58 min
